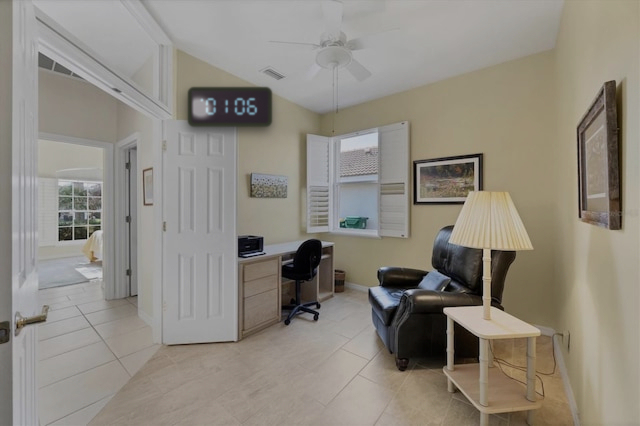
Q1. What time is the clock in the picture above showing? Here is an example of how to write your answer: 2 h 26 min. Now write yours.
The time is 1 h 06 min
